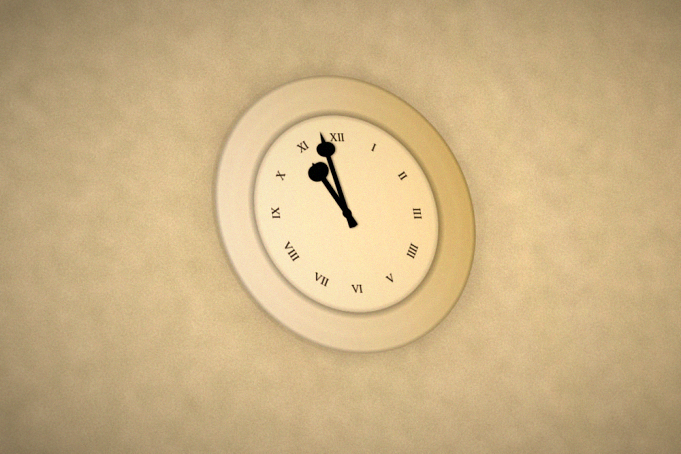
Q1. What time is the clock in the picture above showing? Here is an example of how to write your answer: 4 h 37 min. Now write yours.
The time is 10 h 58 min
